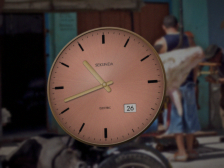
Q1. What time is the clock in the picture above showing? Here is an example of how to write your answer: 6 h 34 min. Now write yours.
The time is 10 h 42 min
